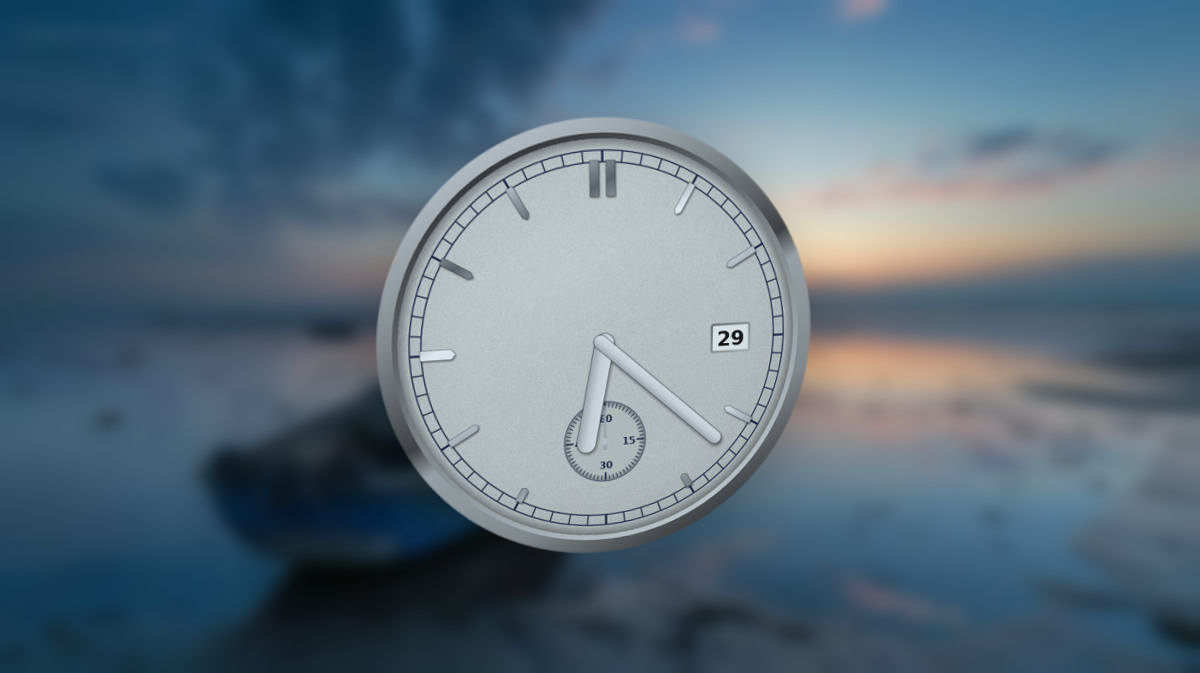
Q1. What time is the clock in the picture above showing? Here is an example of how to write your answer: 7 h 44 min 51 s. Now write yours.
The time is 6 h 22 min 00 s
